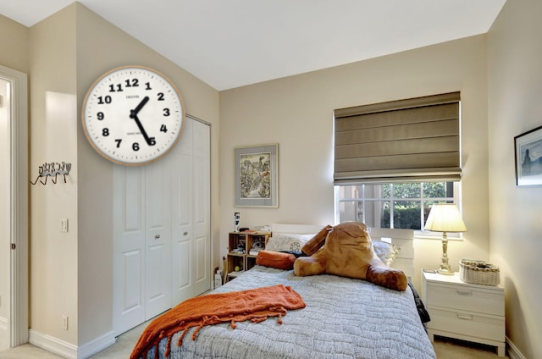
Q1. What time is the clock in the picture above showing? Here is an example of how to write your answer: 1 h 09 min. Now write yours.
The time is 1 h 26 min
